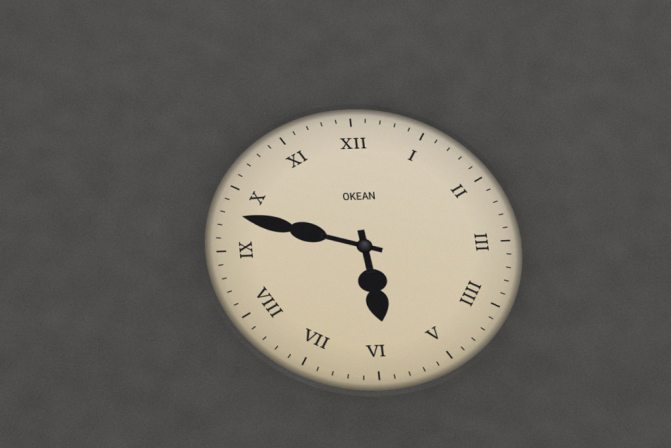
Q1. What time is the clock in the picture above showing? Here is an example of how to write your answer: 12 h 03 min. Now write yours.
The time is 5 h 48 min
